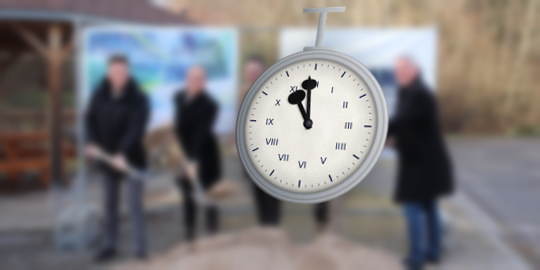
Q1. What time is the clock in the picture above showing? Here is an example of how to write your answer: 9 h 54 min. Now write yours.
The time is 10 h 59 min
